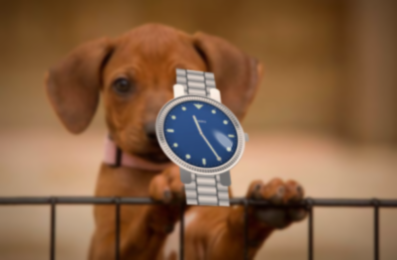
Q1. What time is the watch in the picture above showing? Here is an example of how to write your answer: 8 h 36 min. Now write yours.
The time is 11 h 25 min
